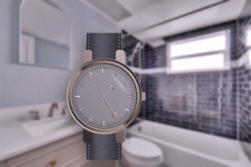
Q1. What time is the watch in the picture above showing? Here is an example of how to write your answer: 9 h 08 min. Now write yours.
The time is 1 h 25 min
